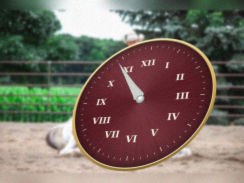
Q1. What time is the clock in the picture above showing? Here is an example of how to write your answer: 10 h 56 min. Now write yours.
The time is 10 h 54 min
